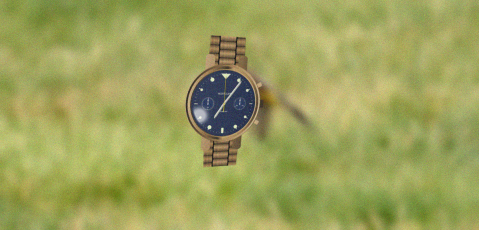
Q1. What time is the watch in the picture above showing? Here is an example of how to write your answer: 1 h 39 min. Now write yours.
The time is 7 h 06 min
